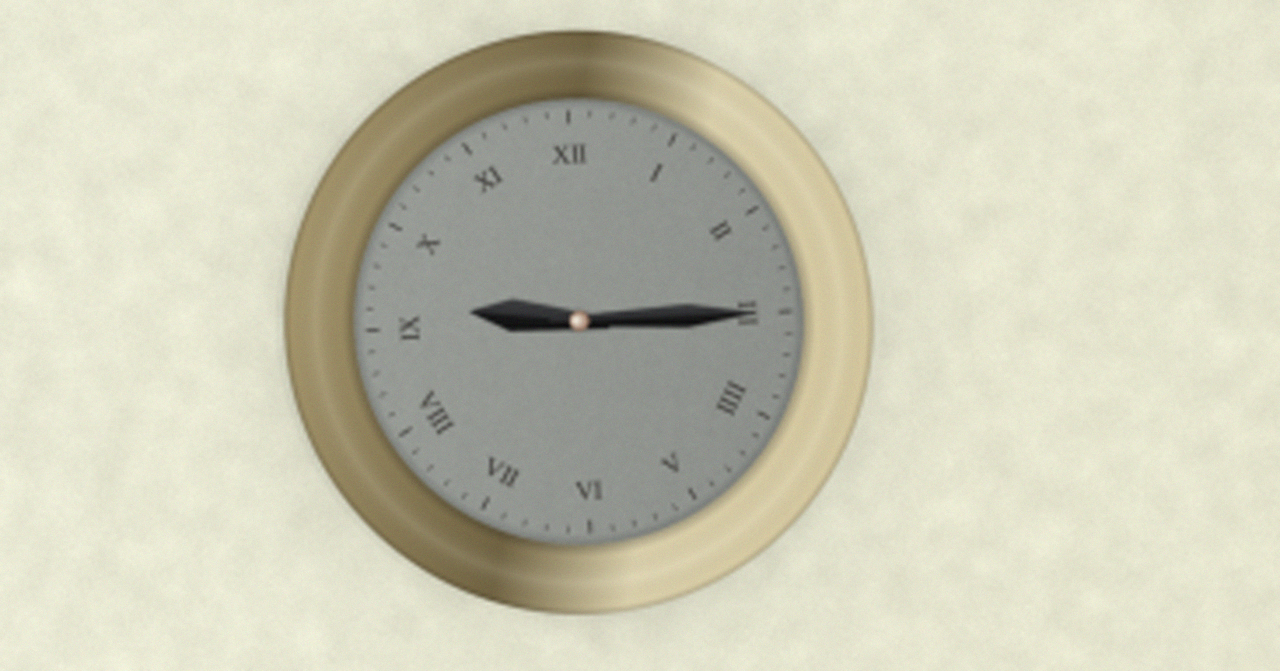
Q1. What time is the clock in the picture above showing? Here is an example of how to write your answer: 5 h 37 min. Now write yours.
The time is 9 h 15 min
